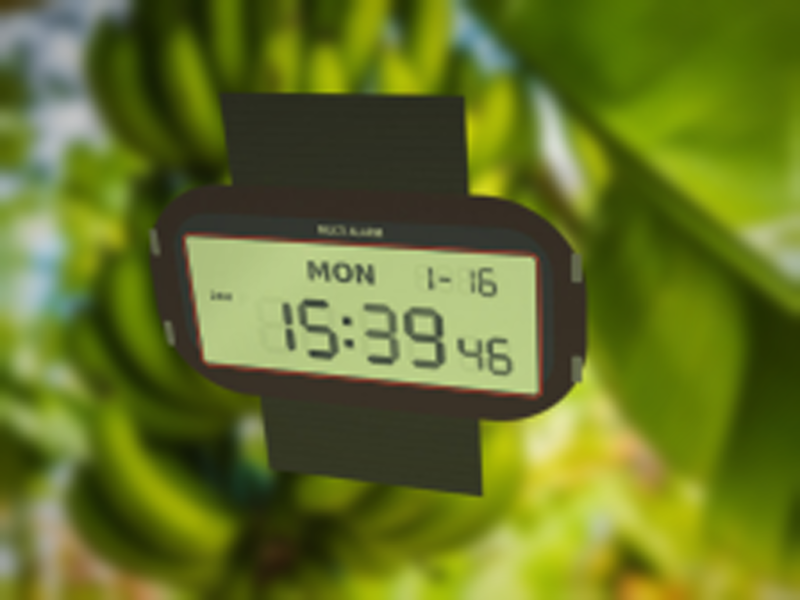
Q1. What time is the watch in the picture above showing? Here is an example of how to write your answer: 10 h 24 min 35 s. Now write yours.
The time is 15 h 39 min 46 s
